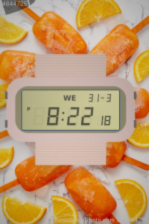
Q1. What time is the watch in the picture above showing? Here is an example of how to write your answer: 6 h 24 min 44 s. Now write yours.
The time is 8 h 22 min 18 s
